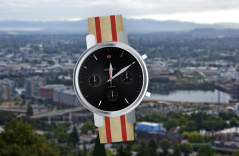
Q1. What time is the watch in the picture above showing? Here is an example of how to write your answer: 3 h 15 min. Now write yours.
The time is 12 h 10 min
